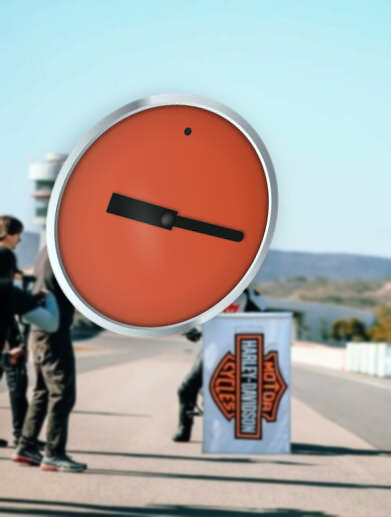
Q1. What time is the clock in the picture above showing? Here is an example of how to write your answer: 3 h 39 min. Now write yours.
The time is 9 h 16 min
